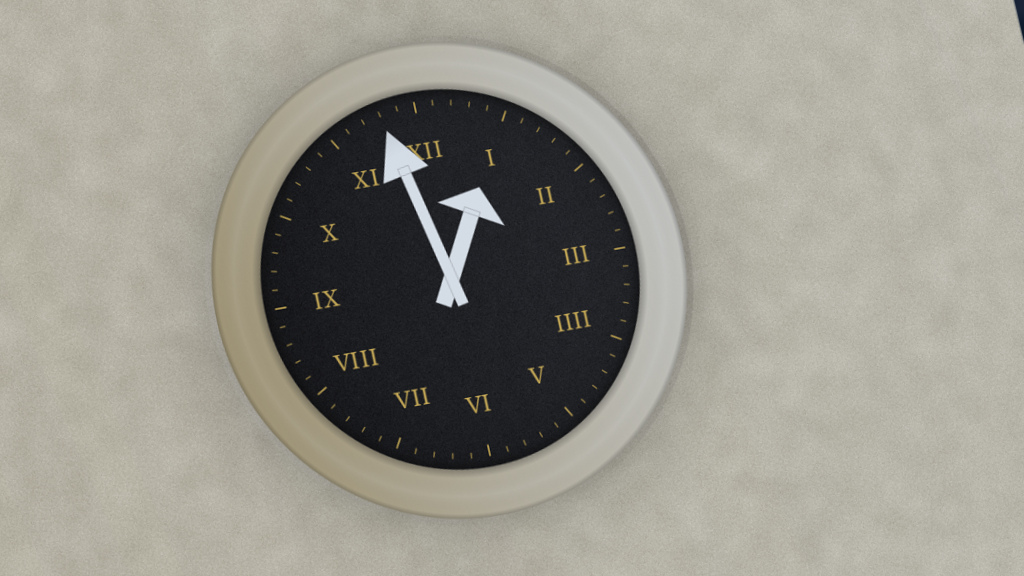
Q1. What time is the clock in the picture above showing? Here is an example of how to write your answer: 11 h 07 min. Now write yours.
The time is 12 h 58 min
